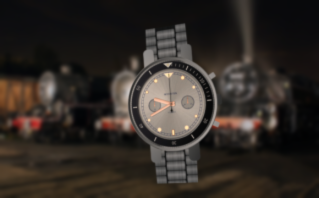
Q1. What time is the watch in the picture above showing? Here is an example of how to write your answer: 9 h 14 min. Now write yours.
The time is 9 h 41 min
